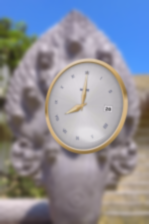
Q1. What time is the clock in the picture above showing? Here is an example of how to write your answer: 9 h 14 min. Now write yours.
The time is 8 h 00 min
